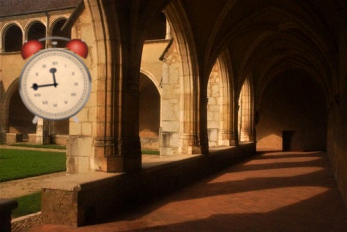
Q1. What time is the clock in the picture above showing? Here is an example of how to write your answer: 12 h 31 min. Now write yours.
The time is 11 h 44 min
